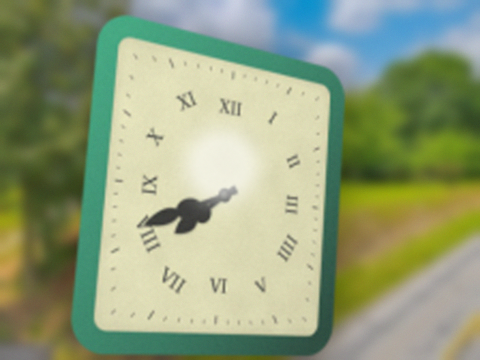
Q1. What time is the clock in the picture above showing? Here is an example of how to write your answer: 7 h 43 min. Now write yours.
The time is 7 h 41 min
